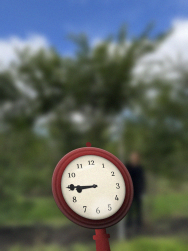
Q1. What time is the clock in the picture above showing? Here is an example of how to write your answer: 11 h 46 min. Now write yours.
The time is 8 h 45 min
